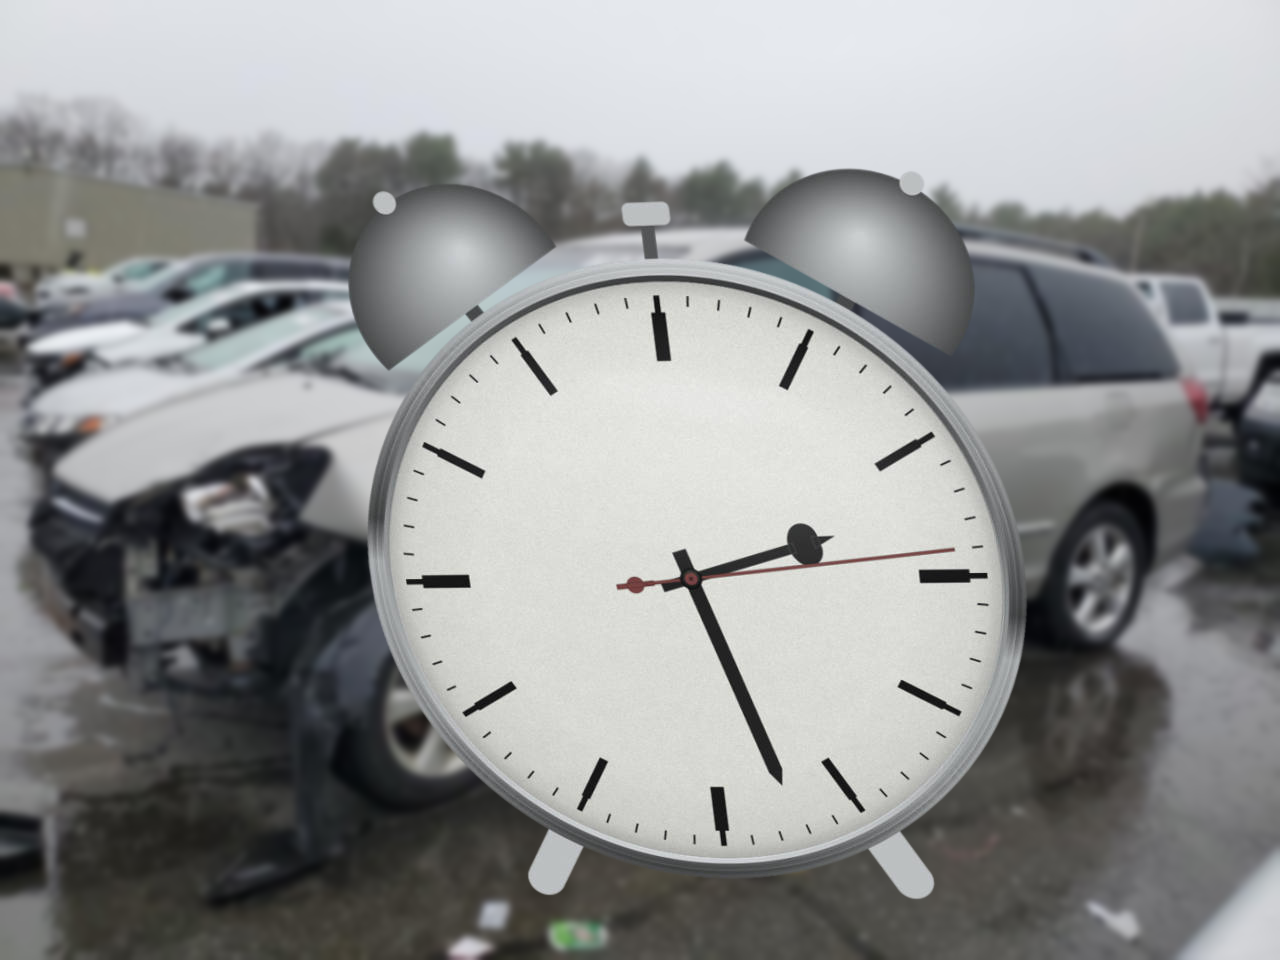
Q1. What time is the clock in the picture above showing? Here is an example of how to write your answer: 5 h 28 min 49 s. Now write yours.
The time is 2 h 27 min 14 s
